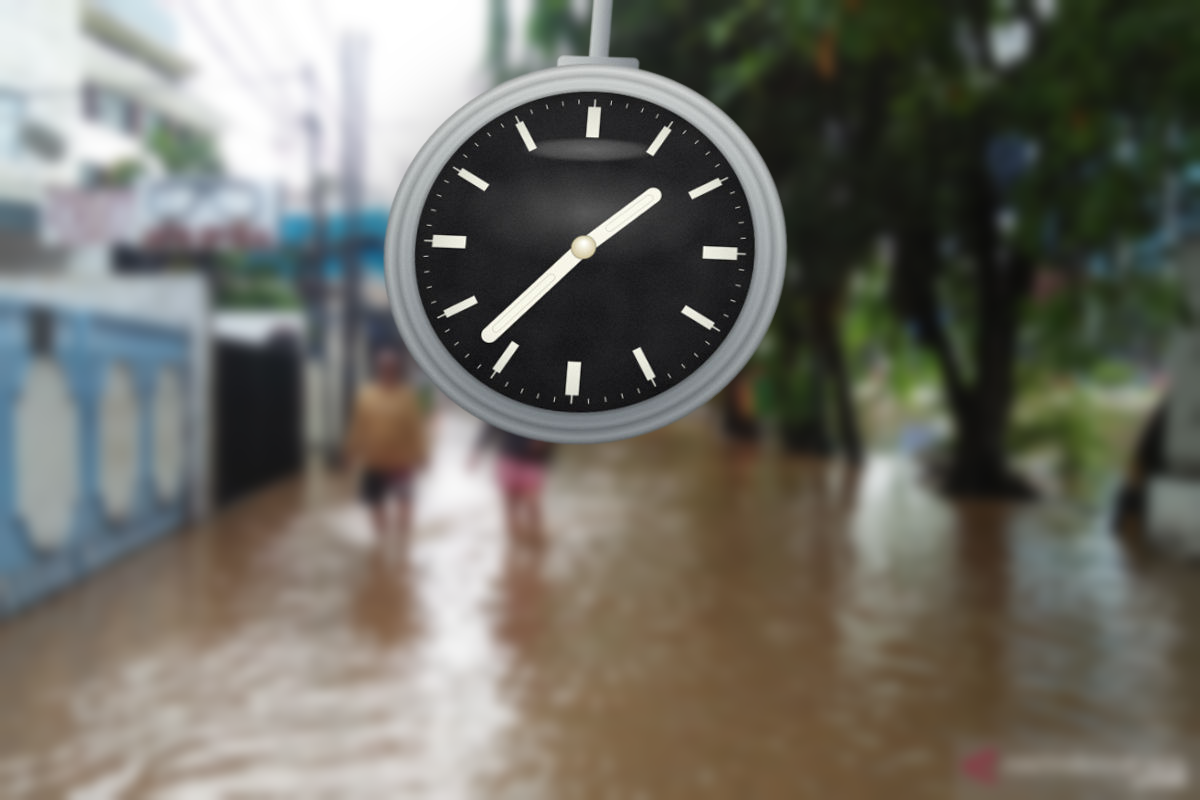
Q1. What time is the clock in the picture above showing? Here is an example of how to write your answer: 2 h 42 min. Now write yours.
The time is 1 h 37 min
